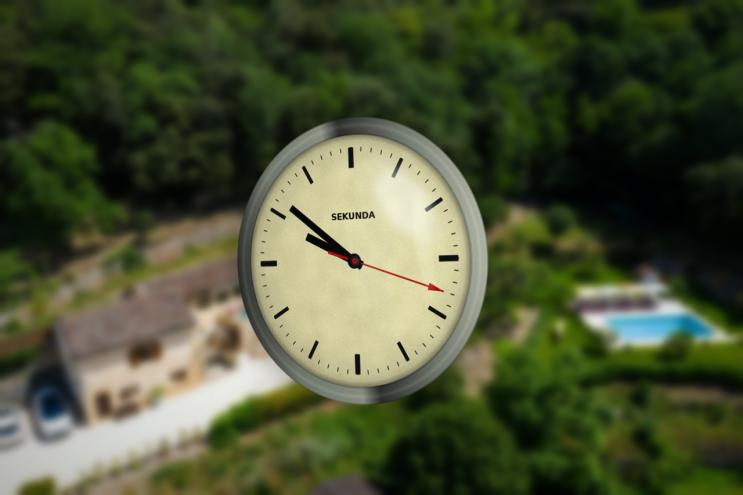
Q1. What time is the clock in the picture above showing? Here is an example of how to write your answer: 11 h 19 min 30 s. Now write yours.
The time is 9 h 51 min 18 s
